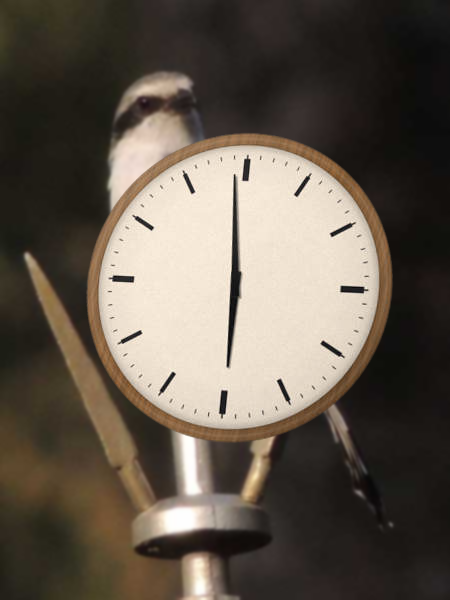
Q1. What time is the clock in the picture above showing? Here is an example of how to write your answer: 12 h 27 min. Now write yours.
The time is 5 h 59 min
